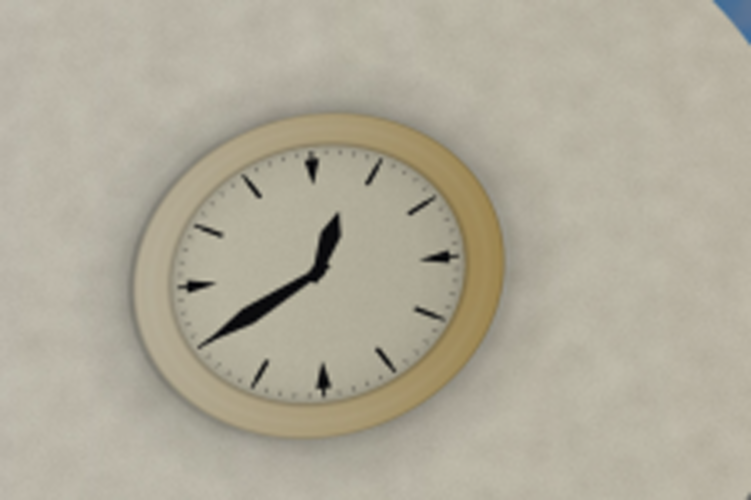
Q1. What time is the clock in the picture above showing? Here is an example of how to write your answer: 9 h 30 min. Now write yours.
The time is 12 h 40 min
